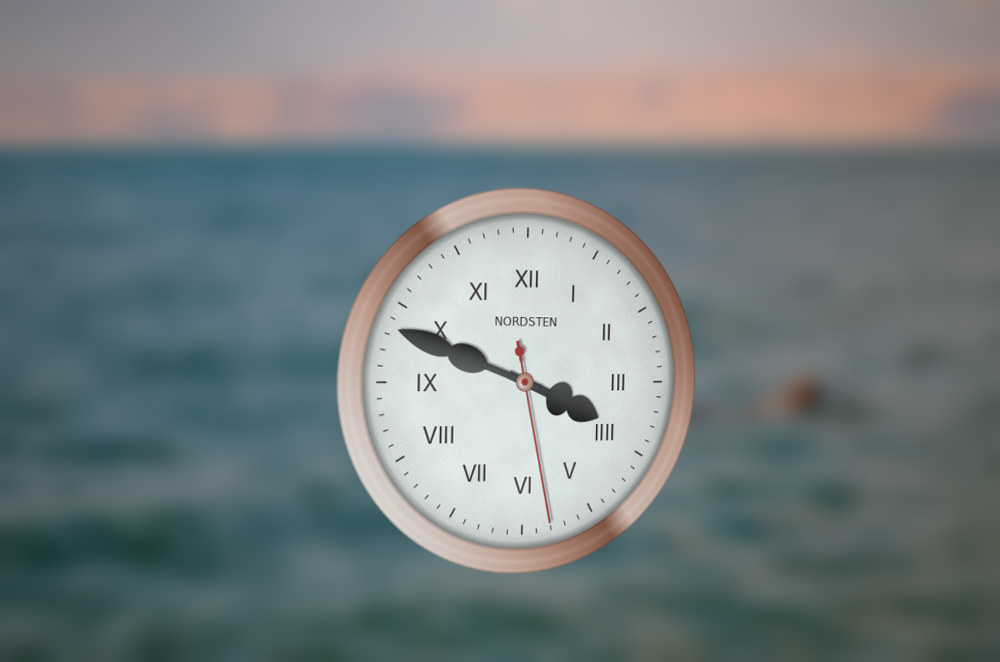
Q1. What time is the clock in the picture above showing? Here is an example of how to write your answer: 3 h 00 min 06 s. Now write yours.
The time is 3 h 48 min 28 s
